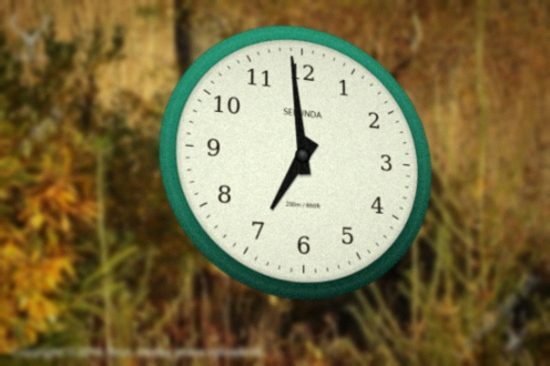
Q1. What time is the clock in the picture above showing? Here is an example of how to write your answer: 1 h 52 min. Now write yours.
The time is 6 h 59 min
